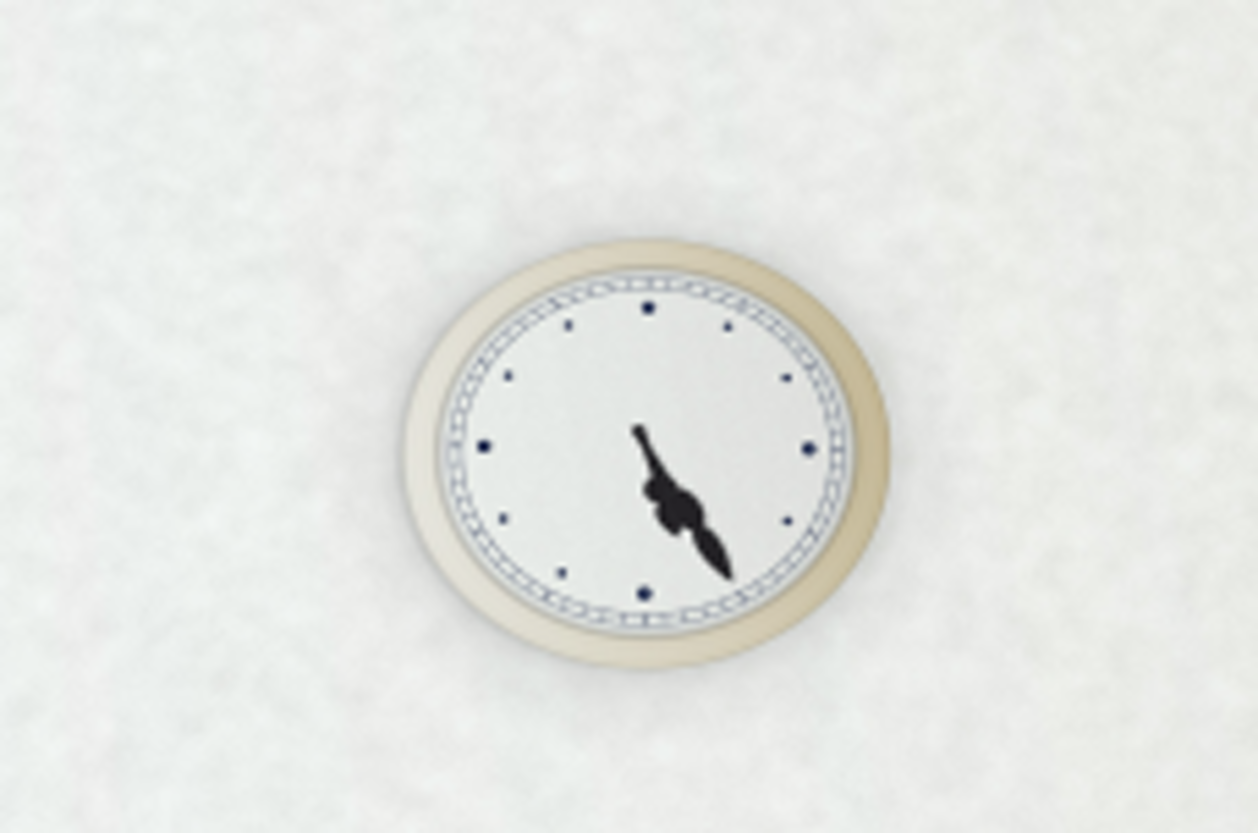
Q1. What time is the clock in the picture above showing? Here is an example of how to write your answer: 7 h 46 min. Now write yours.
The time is 5 h 25 min
